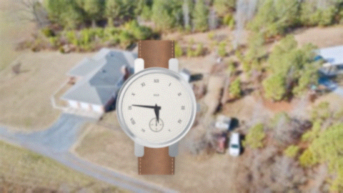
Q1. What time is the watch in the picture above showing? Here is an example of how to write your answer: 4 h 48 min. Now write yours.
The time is 5 h 46 min
